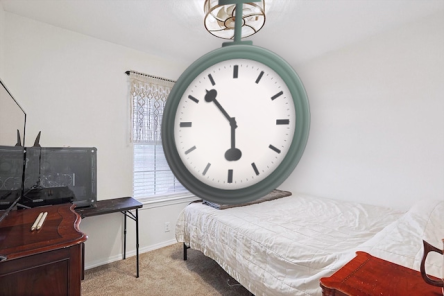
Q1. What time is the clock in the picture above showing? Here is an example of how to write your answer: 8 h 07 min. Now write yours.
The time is 5 h 53 min
